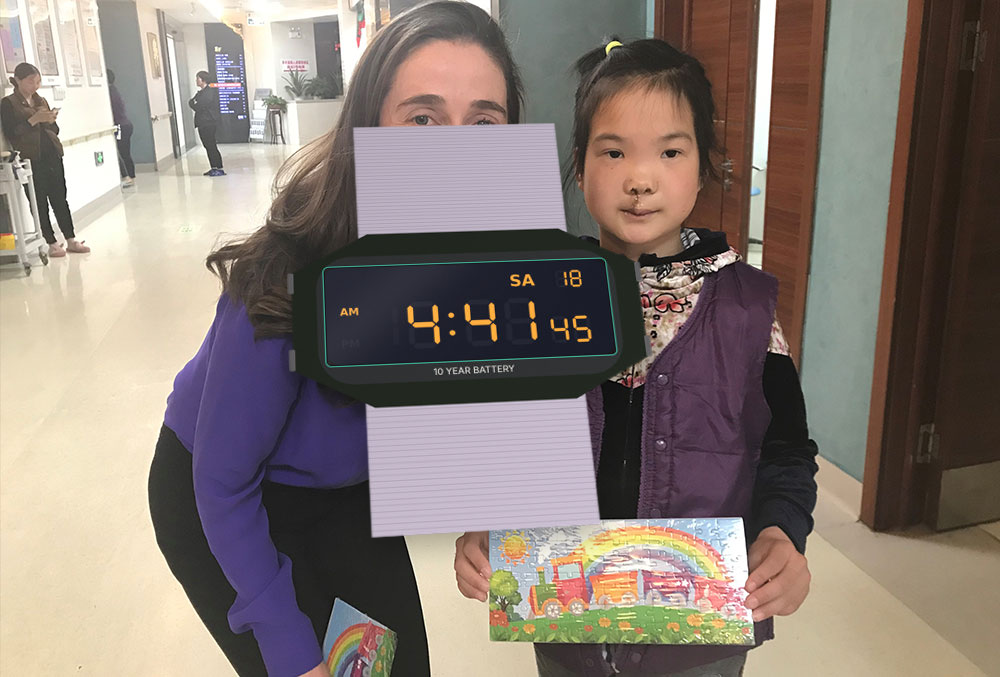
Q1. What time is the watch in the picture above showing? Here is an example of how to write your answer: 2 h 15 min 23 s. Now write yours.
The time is 4 h 41 min 45 s
